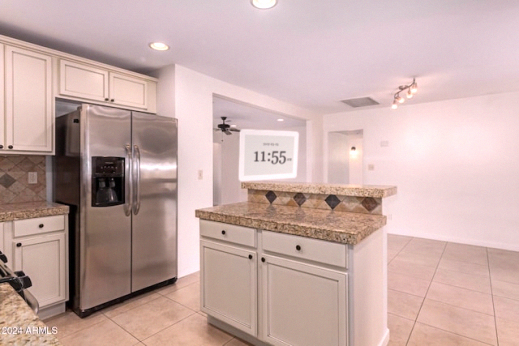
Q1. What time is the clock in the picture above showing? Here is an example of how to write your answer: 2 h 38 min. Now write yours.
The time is 11 h 55 min
